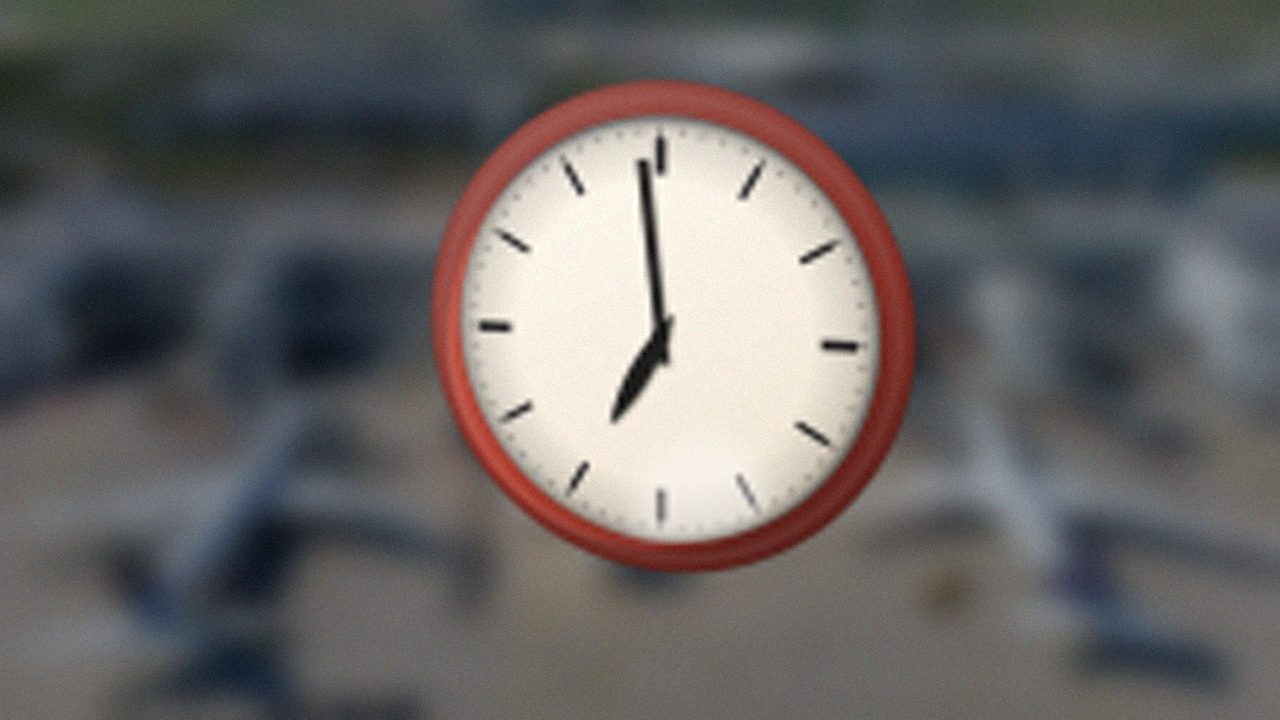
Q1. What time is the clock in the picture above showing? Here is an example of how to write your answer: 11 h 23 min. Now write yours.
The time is 6 h 59 min
